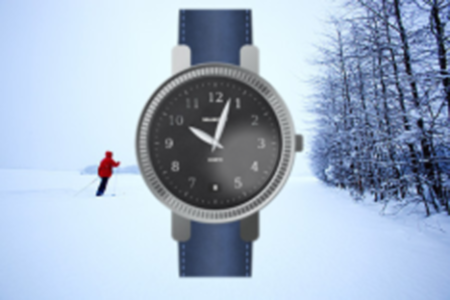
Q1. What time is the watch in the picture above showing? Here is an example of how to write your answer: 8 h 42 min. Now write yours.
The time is 10 h 03 min
